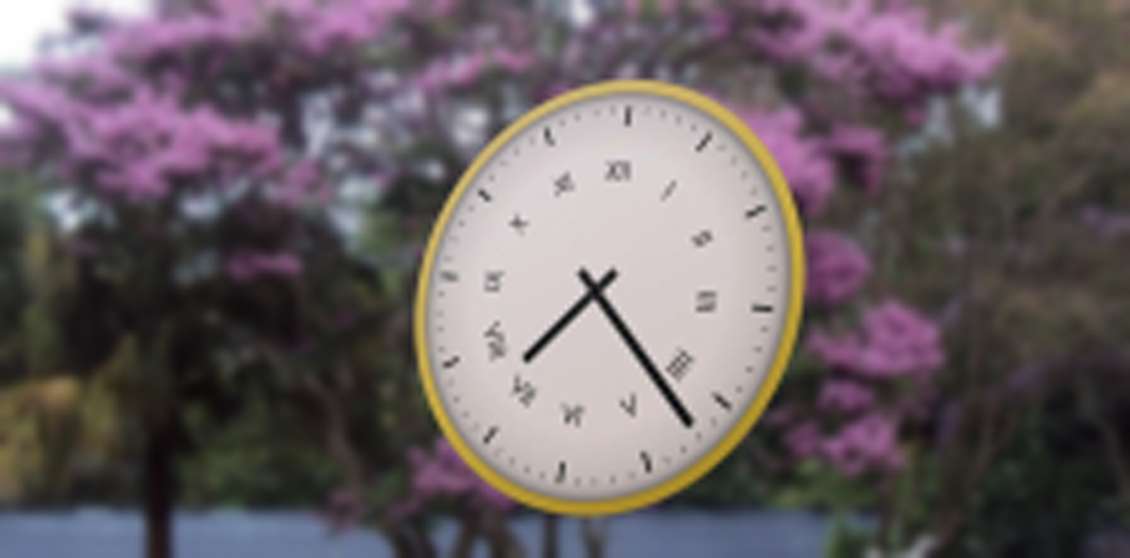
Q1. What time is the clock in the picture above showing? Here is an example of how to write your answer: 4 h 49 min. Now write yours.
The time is 7 h 22 min
